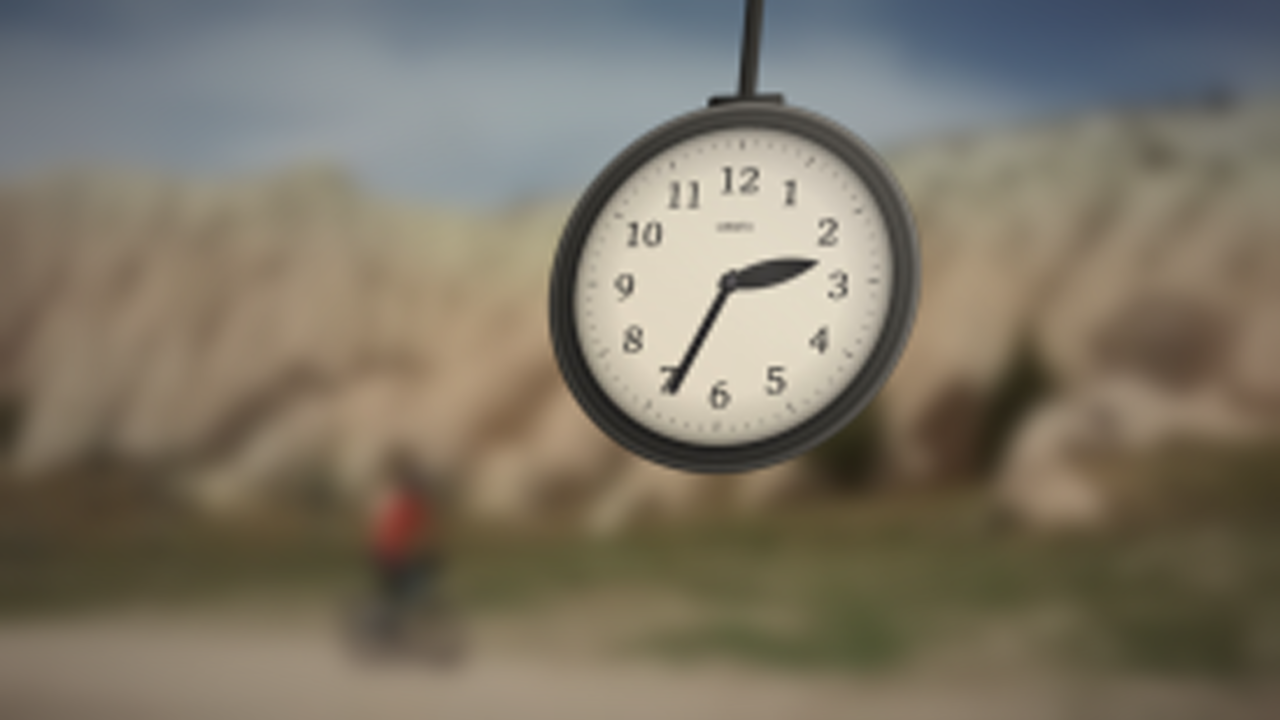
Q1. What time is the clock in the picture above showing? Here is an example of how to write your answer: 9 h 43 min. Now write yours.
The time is 2 h 34 min
